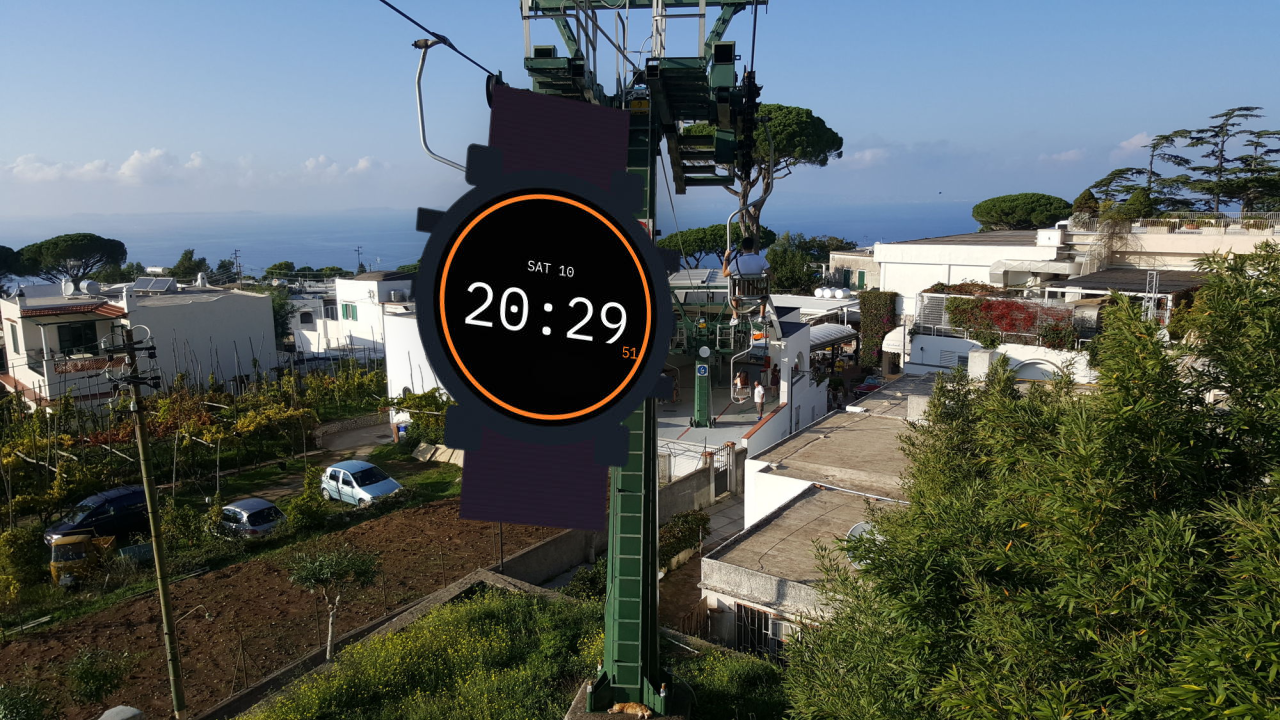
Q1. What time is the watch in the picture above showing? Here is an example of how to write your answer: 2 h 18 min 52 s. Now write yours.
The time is 20 h 29 min 51 s
